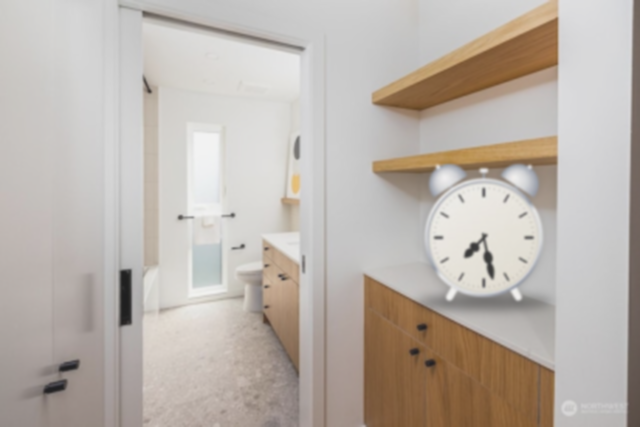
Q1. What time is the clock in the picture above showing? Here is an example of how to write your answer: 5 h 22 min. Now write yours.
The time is 7 h 28 min
